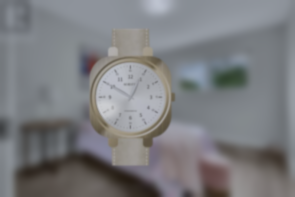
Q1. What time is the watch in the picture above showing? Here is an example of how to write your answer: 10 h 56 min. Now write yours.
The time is 12 h 50 min
